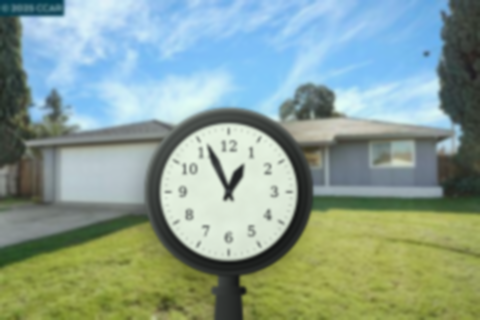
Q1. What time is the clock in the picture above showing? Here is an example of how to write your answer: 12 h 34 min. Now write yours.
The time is 12 h 56 min
